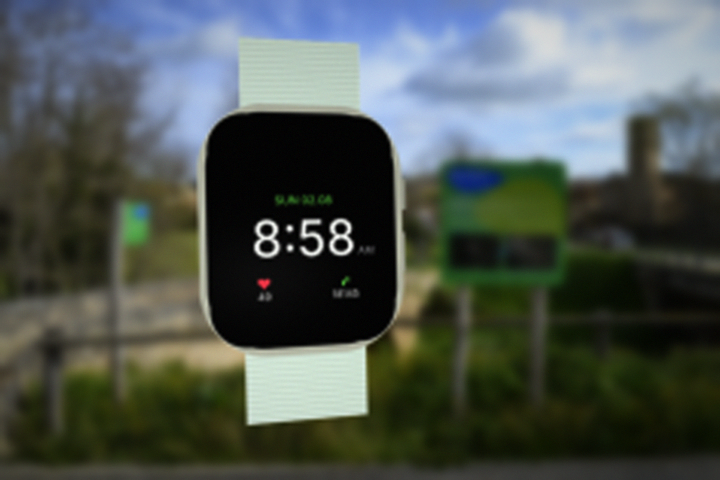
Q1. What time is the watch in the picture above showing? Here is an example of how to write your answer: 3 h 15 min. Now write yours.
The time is 8 h 58 min
